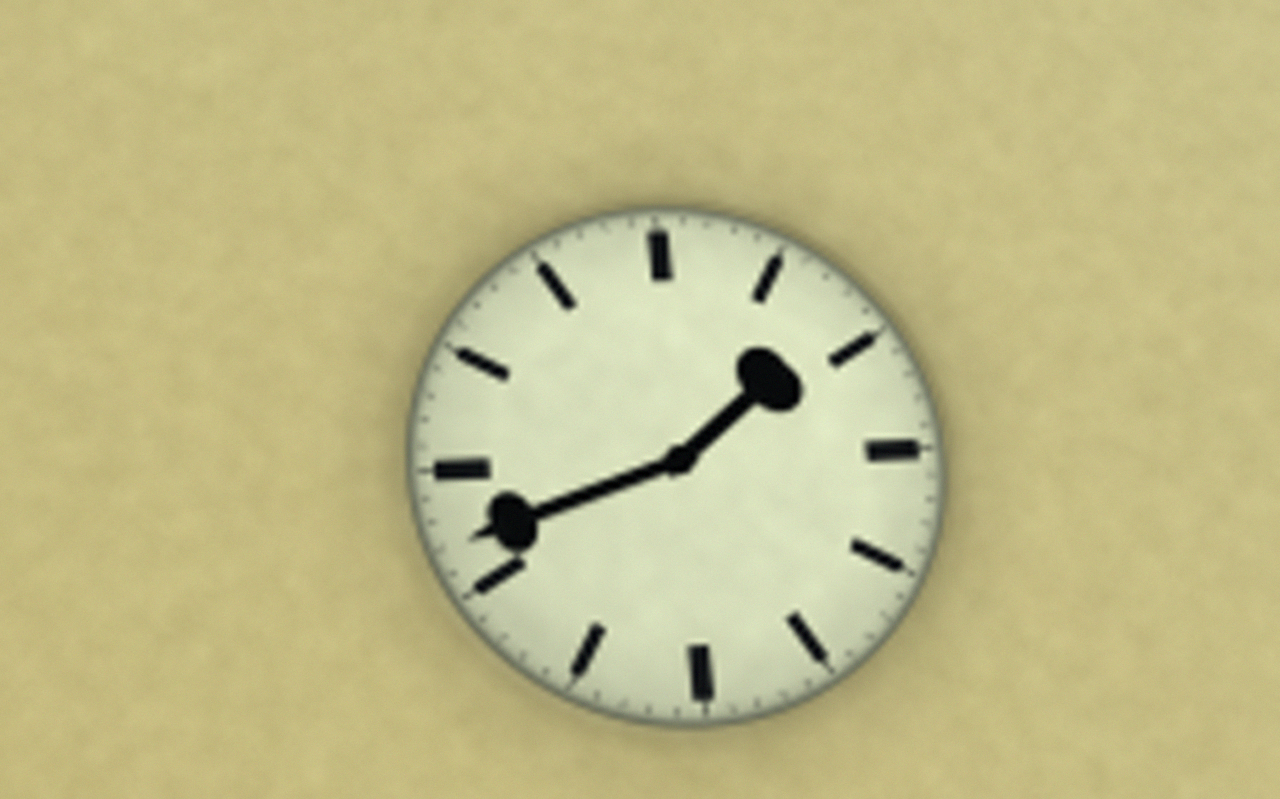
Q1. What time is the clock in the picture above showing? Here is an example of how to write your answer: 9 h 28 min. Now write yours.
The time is 1 h 42 min
